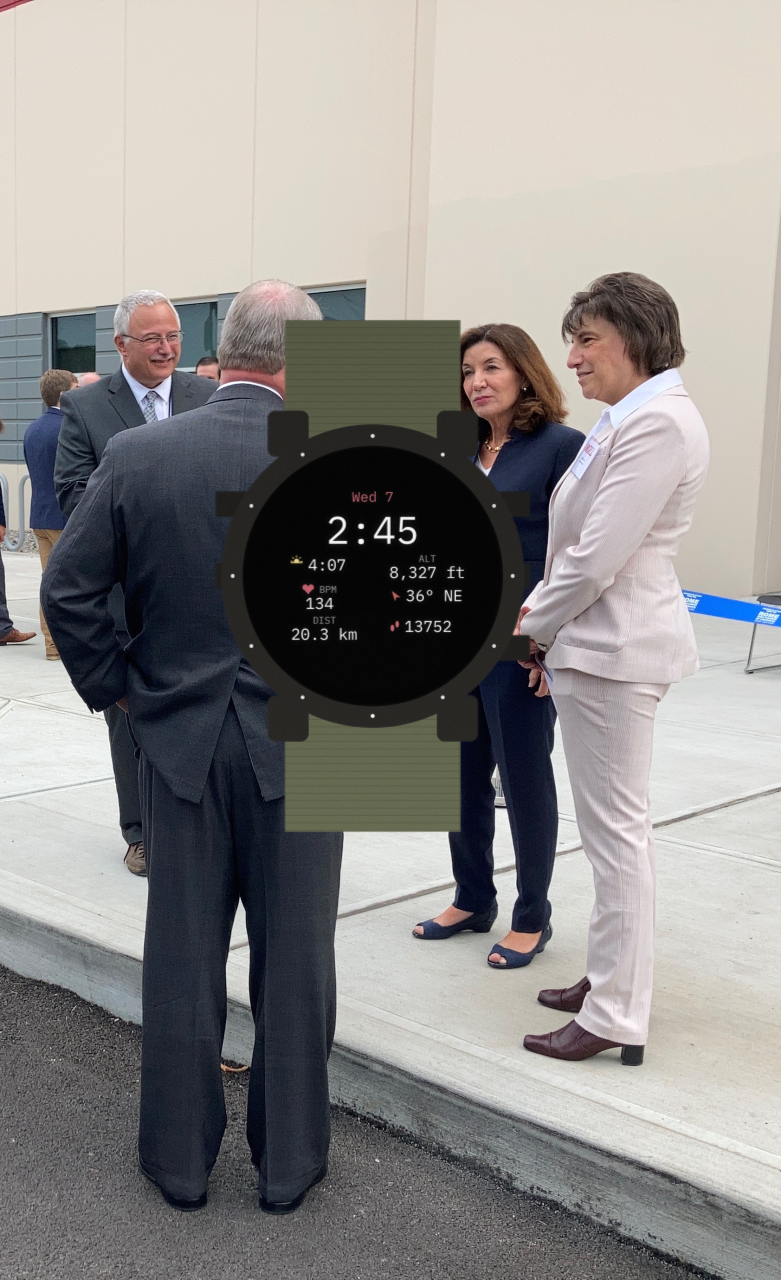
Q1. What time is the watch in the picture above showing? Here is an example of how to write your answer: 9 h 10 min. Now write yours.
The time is 2 h 45 min
